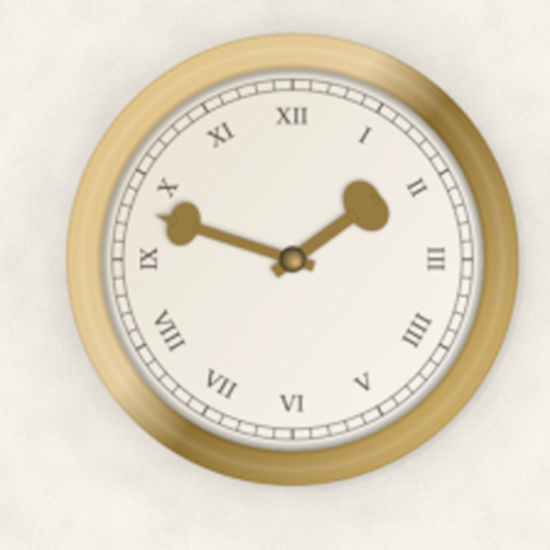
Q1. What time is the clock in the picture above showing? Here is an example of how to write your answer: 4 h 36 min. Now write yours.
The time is 1 h 48 min
